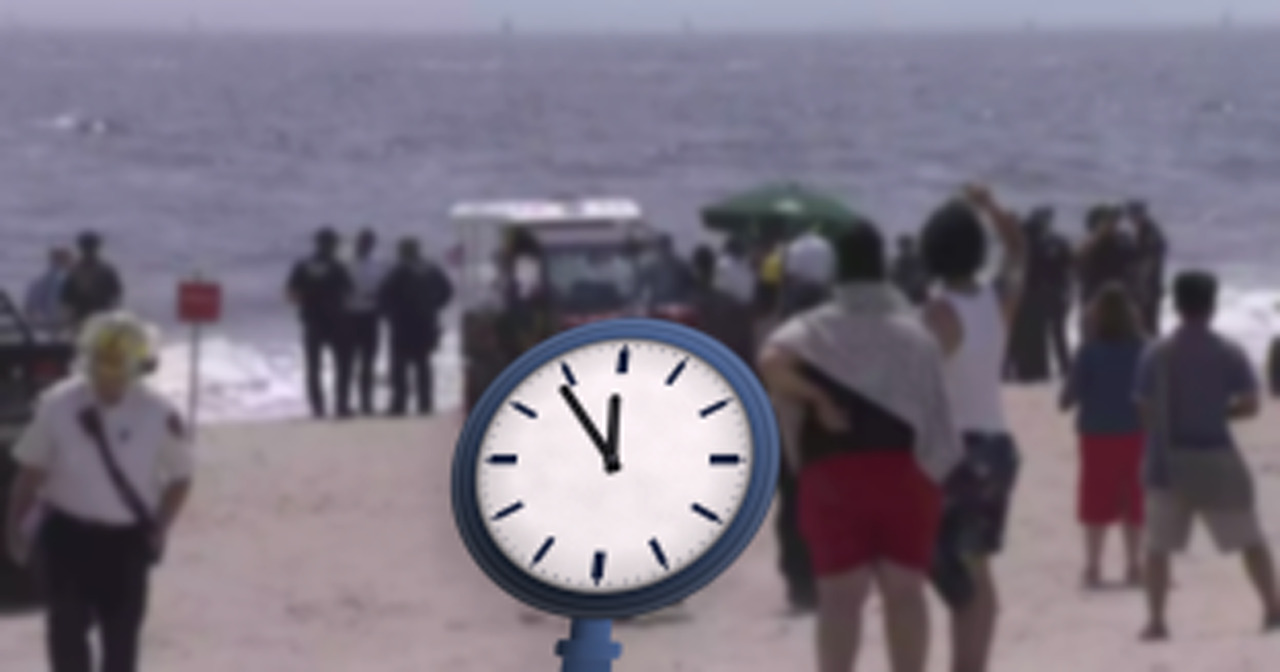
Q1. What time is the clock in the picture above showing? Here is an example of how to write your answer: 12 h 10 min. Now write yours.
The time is 11 h 54 min
